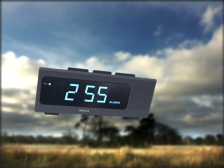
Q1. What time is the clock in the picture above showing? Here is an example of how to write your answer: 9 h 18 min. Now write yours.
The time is 2 h 55 min
